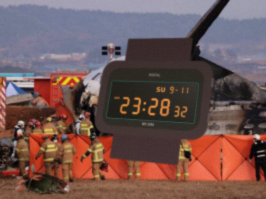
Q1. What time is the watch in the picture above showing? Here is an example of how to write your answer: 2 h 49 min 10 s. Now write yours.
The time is 23 h 28 min 32 s
